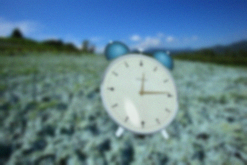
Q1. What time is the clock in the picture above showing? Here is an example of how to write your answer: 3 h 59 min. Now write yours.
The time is 12 h 14 min
